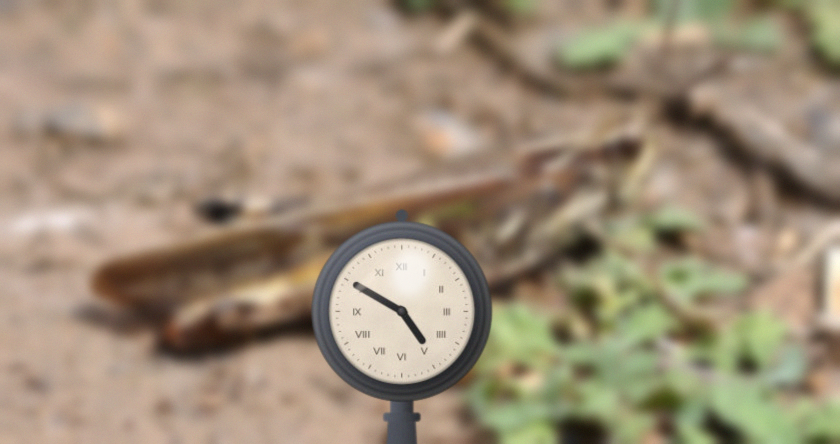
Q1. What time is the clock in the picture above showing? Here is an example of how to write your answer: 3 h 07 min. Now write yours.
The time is 4 h 50 min
